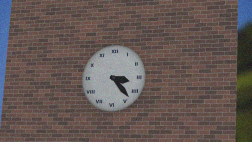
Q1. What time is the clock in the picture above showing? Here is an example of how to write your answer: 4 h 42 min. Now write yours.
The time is 3 h 23 min
